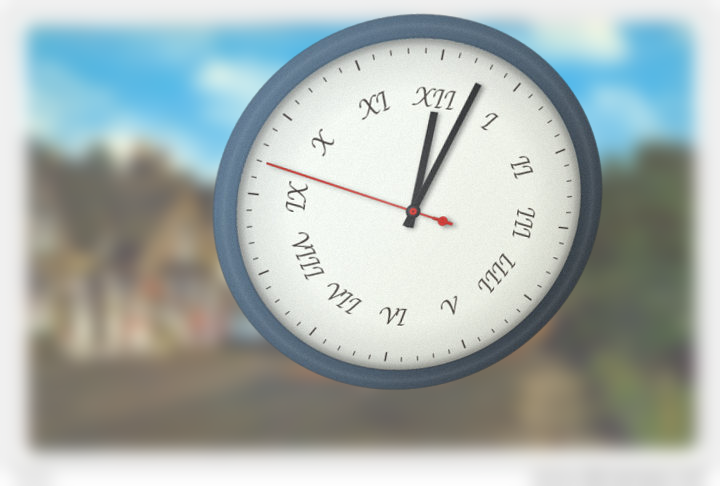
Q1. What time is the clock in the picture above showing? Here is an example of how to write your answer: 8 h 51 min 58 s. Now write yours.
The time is 12 h 02 min 47 s
